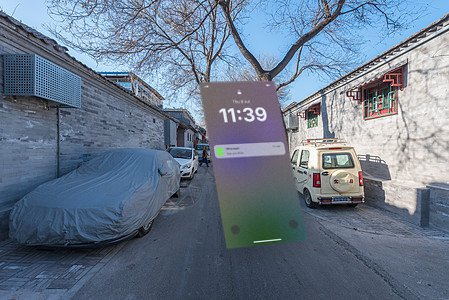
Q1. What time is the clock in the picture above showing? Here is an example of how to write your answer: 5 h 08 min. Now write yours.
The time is 11 h 39 min
